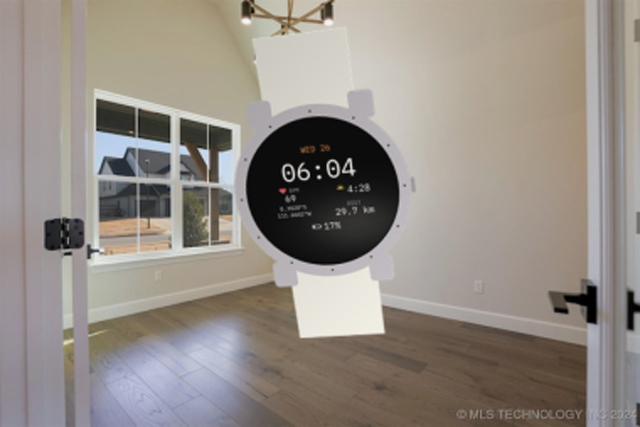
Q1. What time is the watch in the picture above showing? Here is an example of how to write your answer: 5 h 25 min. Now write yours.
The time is 6 h 04 min
